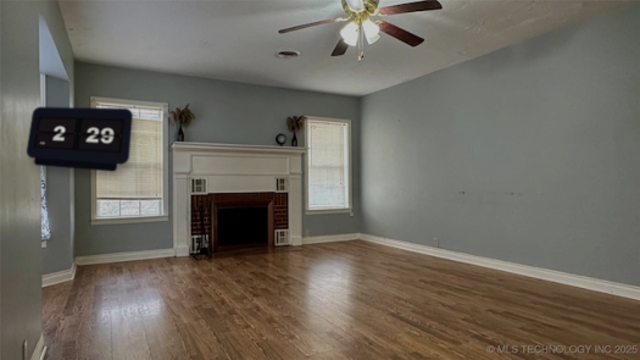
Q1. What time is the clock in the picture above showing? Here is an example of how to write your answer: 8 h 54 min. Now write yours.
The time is 2 h 29 min
